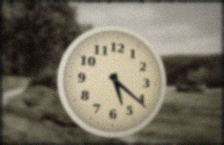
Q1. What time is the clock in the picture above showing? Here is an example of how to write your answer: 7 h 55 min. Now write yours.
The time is 5 h 21 min
